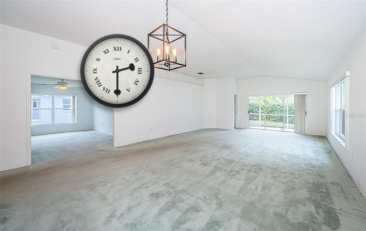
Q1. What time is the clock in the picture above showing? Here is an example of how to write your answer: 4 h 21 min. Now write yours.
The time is 2 h 30 min
